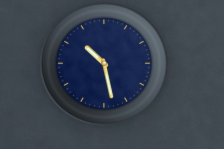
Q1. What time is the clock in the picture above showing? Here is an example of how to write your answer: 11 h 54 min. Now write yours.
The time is 10 h 28 min
